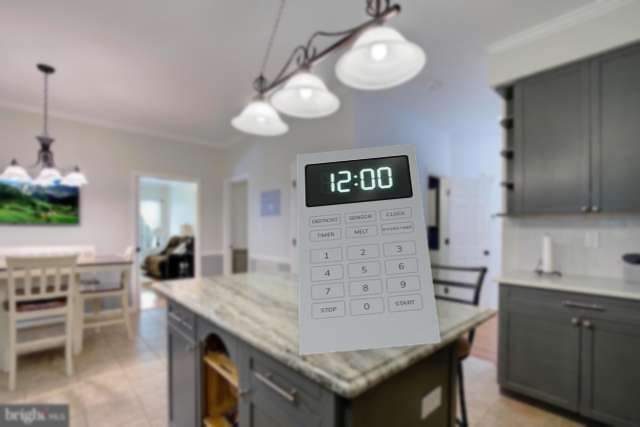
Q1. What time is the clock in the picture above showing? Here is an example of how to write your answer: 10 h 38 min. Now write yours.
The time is 12 h 00 min
